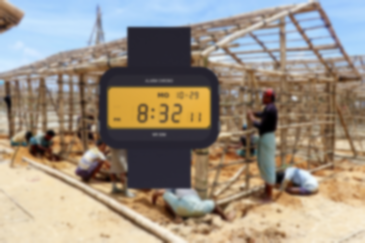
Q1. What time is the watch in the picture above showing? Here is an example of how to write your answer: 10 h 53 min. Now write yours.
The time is 8 h 32 min
